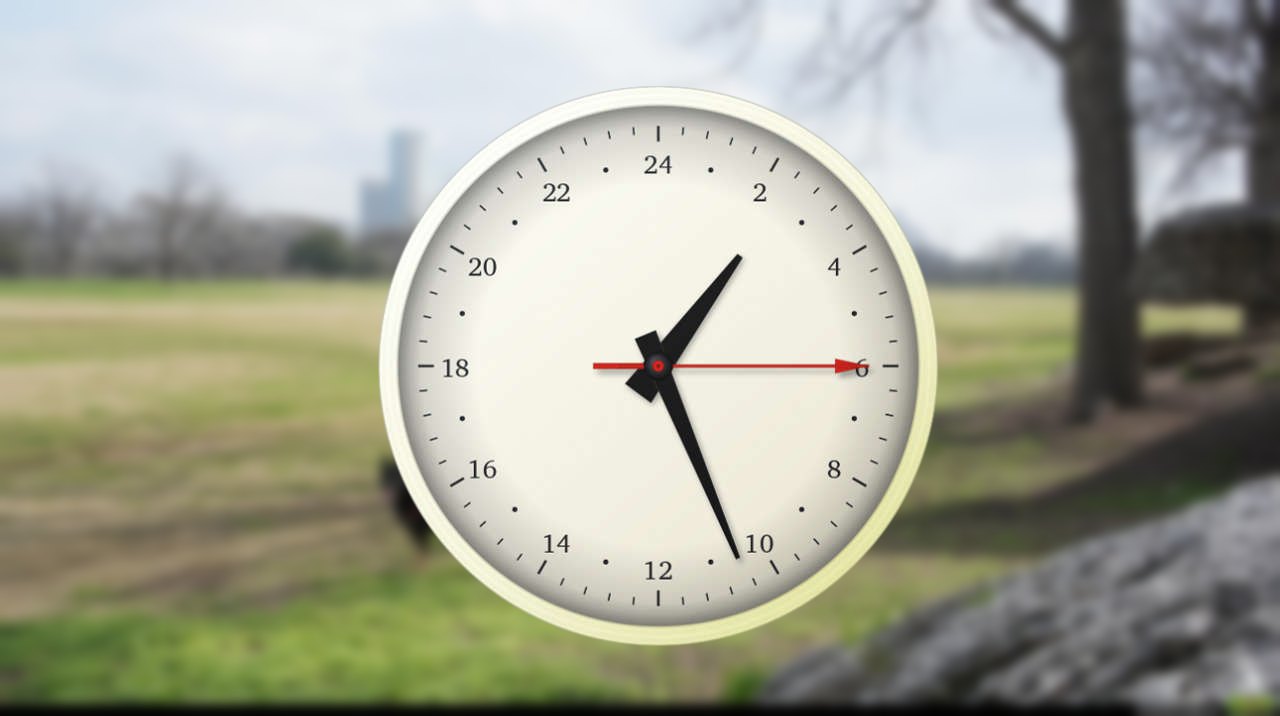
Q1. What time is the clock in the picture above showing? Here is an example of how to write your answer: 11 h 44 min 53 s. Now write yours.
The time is 2 h 26 min 15 s
